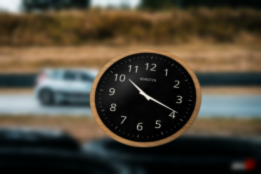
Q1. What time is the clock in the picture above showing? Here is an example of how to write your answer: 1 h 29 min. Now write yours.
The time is 10 h 19 min
